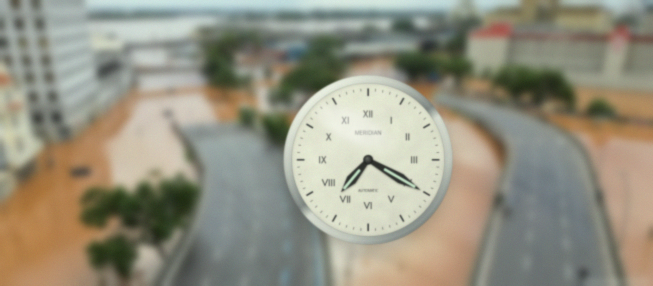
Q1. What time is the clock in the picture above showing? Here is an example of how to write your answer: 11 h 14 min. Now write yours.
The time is 7 h 20 min
